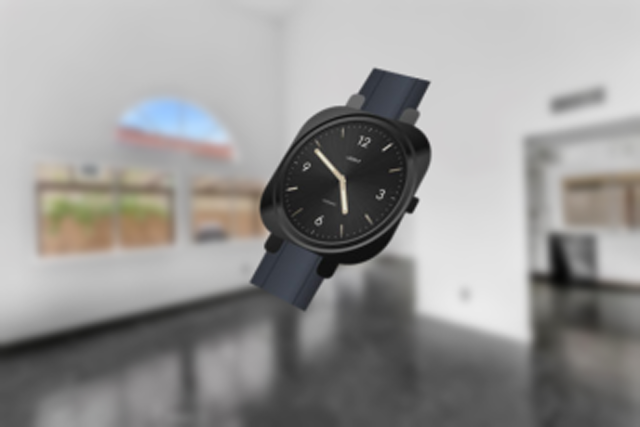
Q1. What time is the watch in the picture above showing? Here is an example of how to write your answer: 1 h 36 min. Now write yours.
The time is 4 h 49 min
